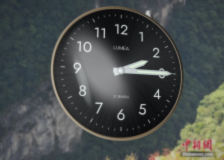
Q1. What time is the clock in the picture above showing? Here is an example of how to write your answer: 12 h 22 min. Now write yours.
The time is 2 h 15 min
